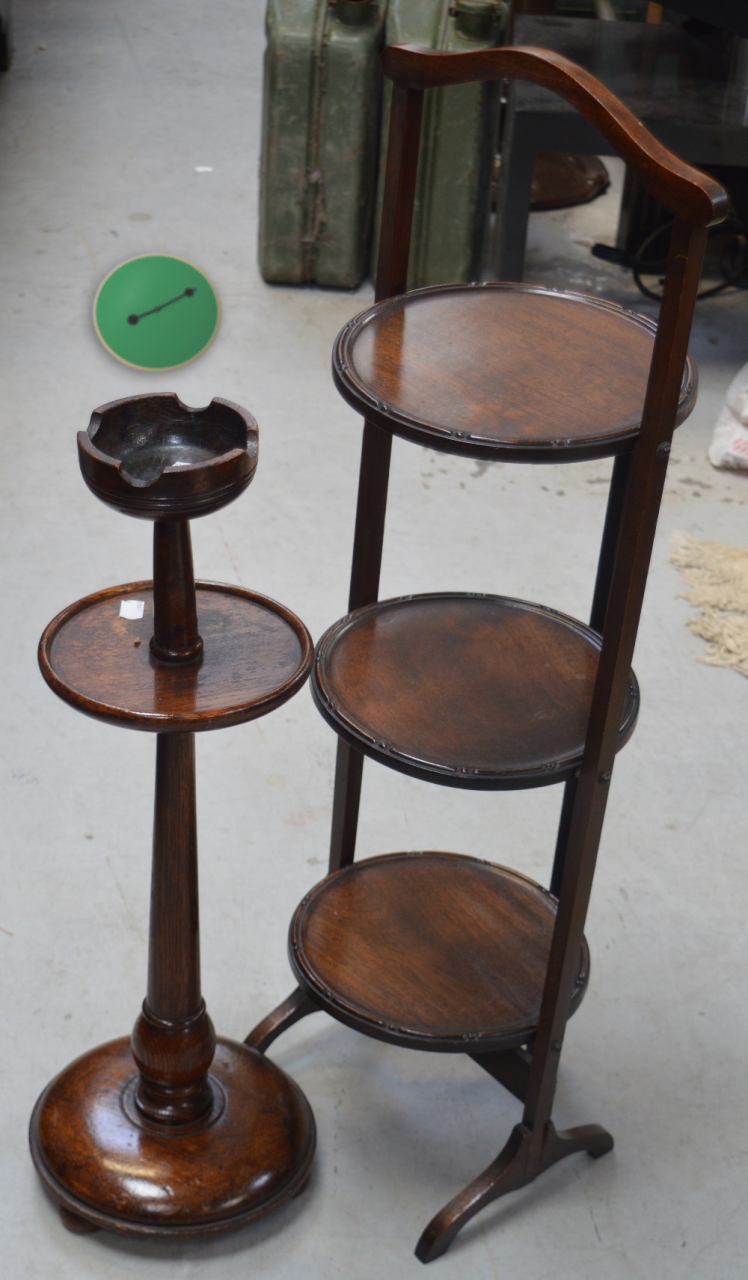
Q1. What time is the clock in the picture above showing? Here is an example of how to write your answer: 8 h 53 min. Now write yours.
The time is 8 h 10 min
